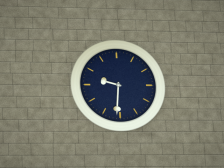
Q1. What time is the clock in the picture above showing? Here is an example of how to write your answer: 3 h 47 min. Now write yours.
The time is 9 h 31 min
